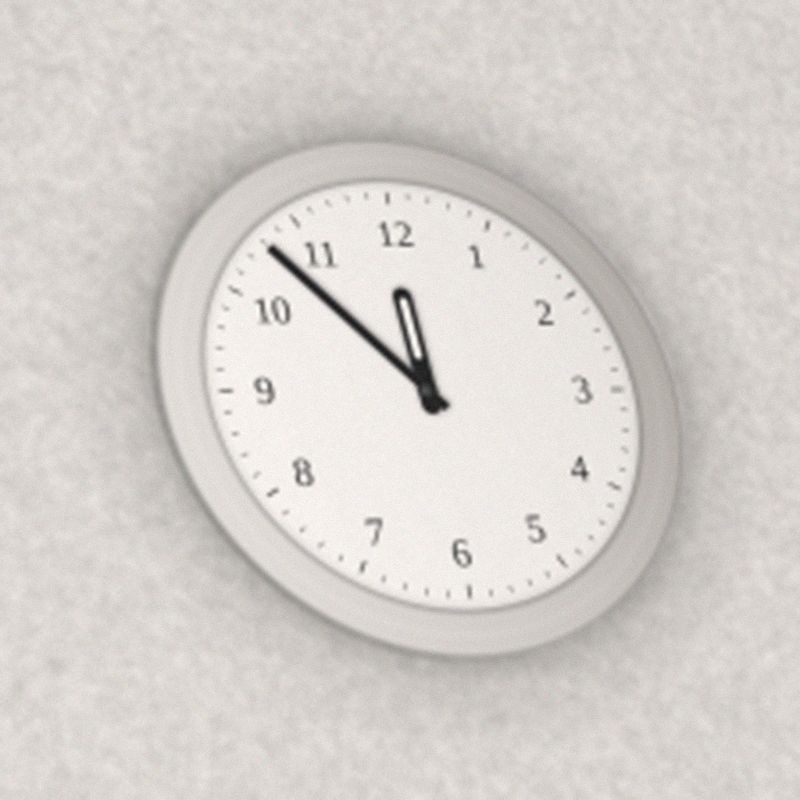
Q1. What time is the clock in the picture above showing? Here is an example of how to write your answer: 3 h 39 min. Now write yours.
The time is 11 h 53 min
